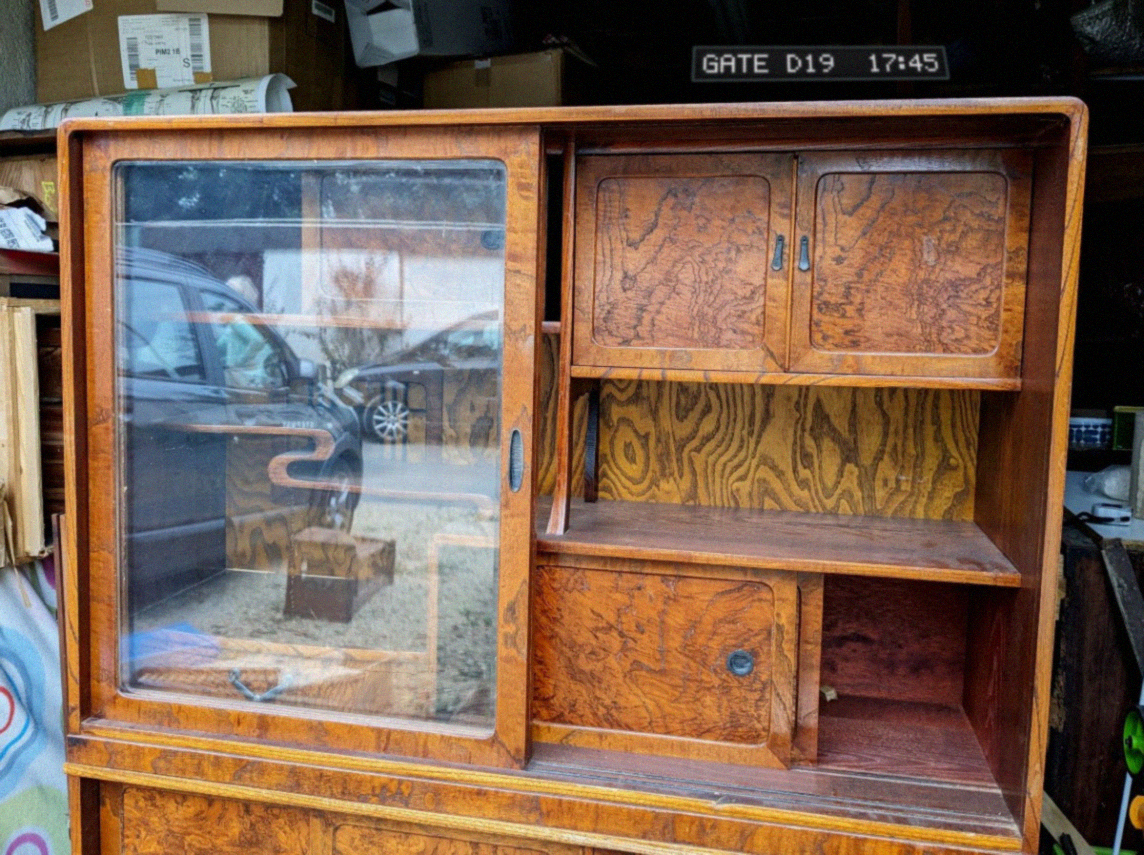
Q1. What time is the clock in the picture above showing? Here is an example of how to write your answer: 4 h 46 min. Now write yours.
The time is 17 h 45 min
